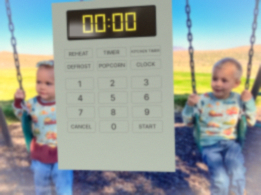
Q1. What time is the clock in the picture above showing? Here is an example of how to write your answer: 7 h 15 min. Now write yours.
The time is 0 h 00 min
